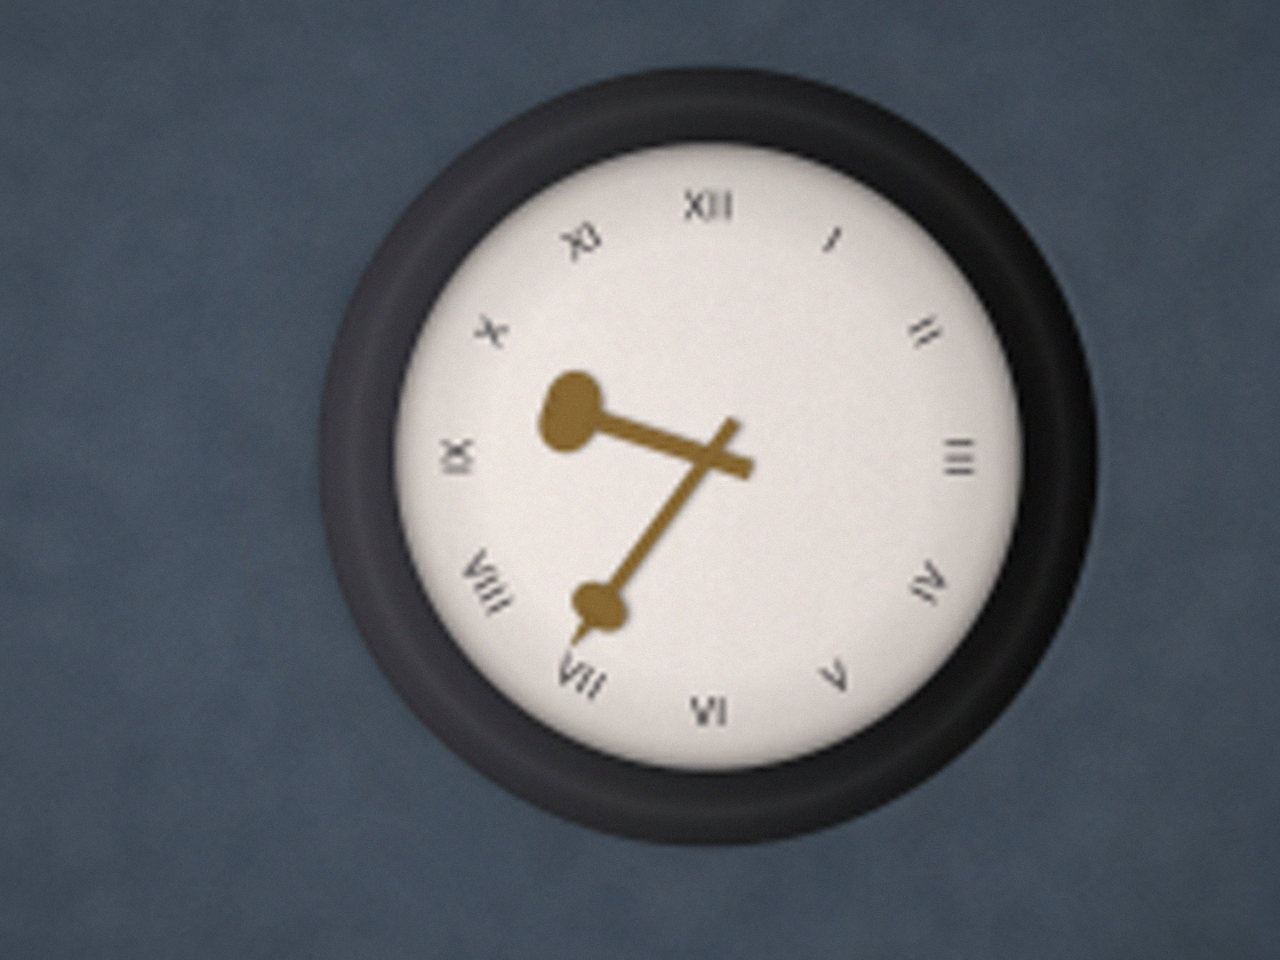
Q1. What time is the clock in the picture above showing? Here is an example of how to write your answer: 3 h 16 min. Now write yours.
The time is 9 h 36 min
